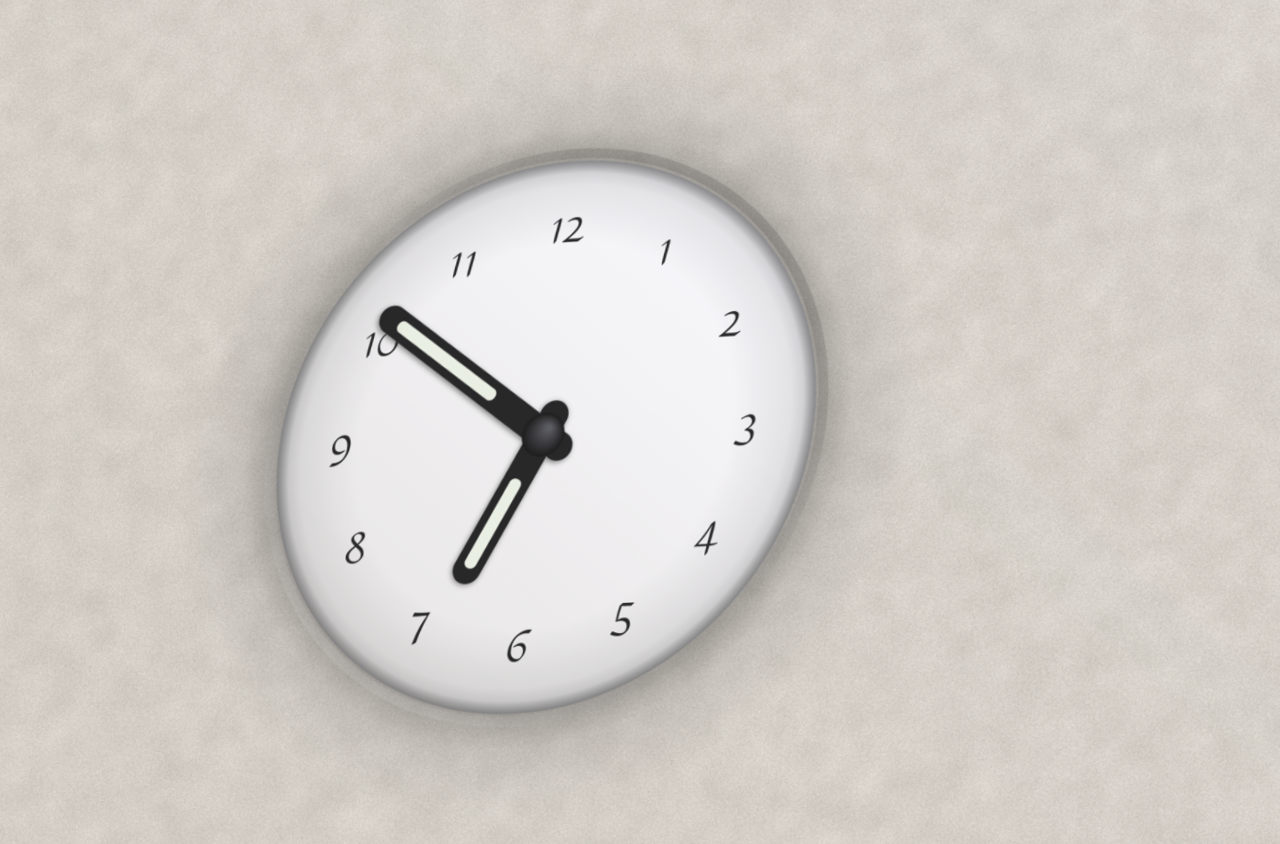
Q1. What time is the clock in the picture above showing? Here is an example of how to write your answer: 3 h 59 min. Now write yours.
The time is 6 h 51 min
